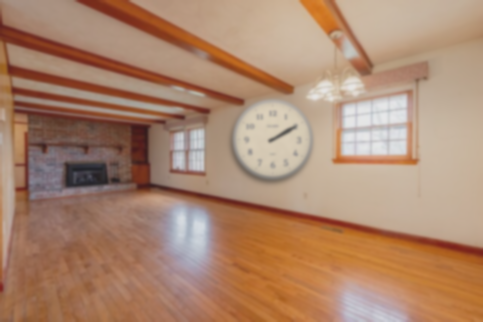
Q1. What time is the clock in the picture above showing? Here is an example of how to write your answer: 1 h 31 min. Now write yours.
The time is 2 h 10 min
